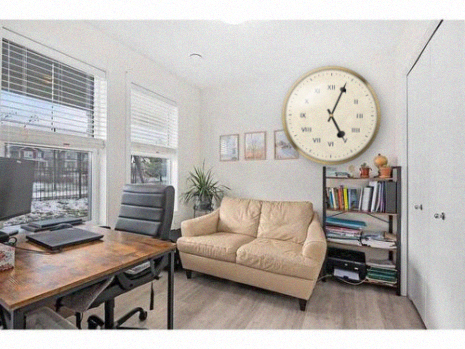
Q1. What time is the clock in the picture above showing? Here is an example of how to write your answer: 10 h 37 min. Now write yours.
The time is 5 h 04 min
